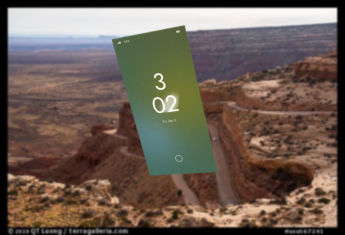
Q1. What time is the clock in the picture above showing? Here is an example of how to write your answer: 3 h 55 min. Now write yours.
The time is 3 h 02 min
